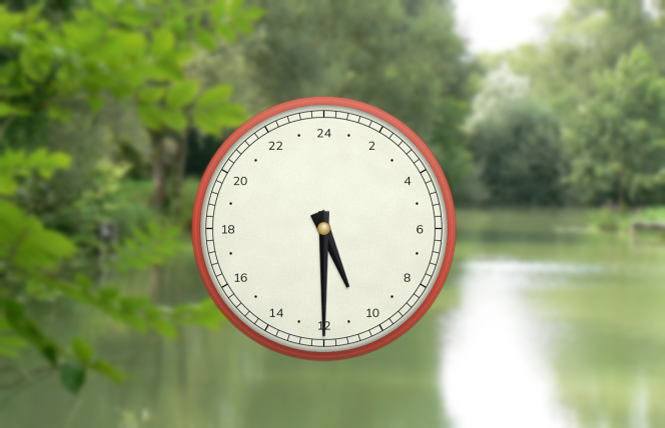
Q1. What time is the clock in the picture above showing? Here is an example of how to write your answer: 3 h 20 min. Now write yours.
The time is 10 h 30 min
